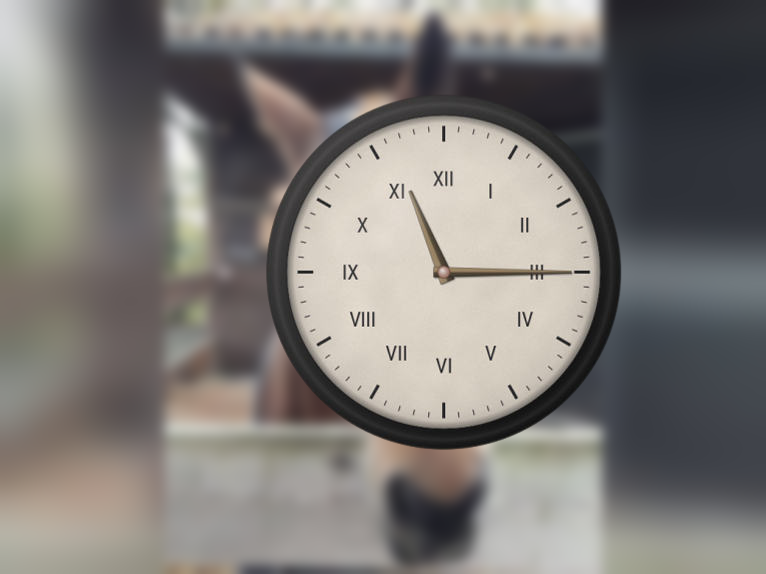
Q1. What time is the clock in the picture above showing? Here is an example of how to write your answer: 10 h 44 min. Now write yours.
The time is 11 h 15 min
